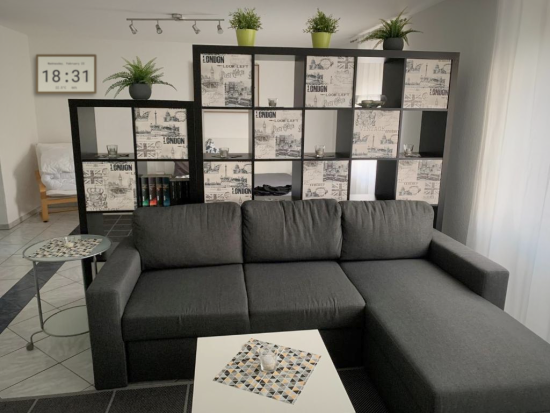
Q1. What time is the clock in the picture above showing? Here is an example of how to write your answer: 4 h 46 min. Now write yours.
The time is 18 h 31 min
